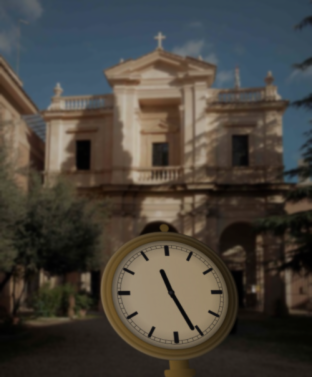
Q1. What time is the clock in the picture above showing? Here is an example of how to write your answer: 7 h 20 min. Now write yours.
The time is 11 h 26 min
